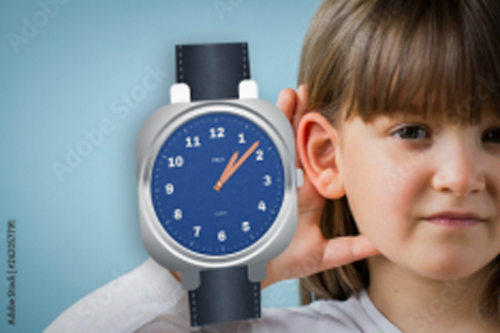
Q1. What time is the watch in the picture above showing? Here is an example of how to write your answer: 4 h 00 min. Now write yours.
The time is 1 h 08 min
